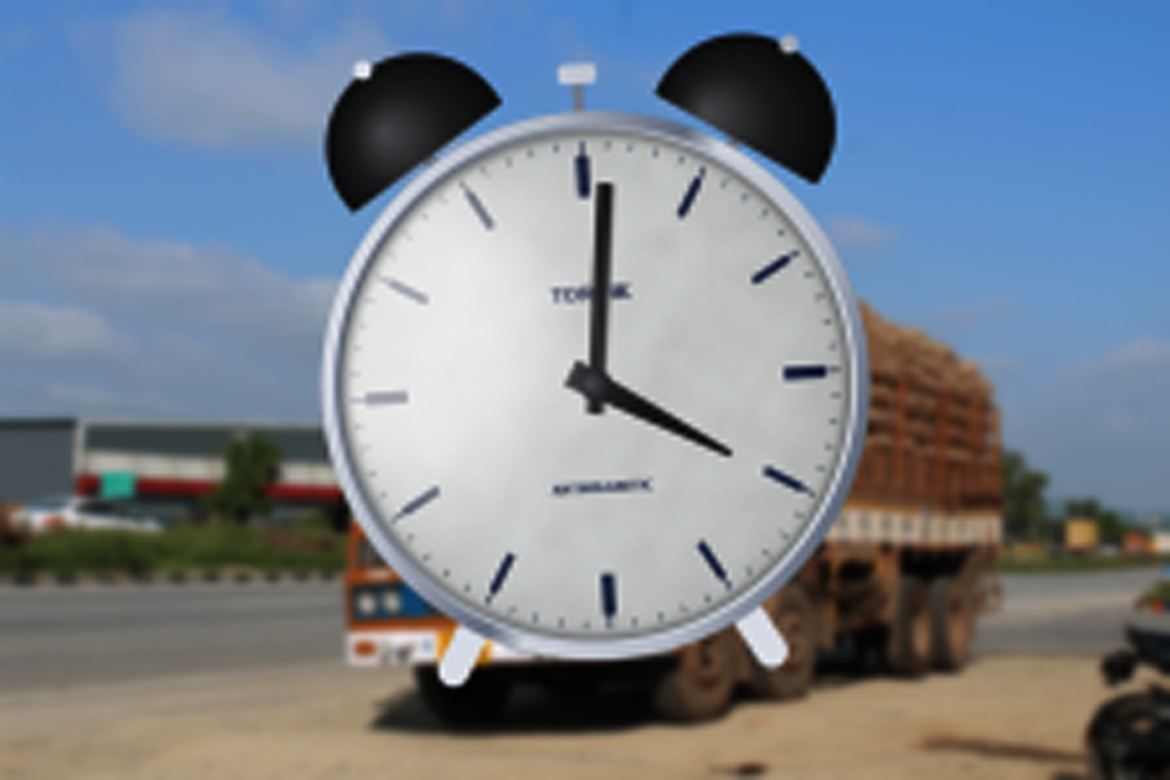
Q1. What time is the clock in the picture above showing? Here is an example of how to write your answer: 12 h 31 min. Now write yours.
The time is 4 h 01 min
